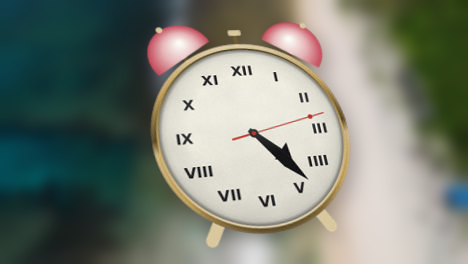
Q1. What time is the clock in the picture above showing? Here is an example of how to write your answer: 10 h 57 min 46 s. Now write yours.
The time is 4 h 23 min 13 s
